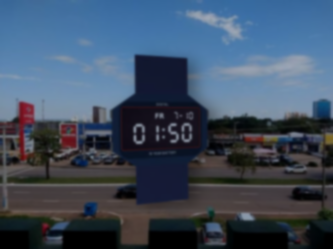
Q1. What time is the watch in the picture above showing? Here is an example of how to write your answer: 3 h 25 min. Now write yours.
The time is 1 h 50 min
